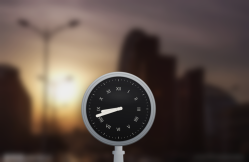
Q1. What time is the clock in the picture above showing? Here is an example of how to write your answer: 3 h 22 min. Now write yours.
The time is 8 h 42 min
